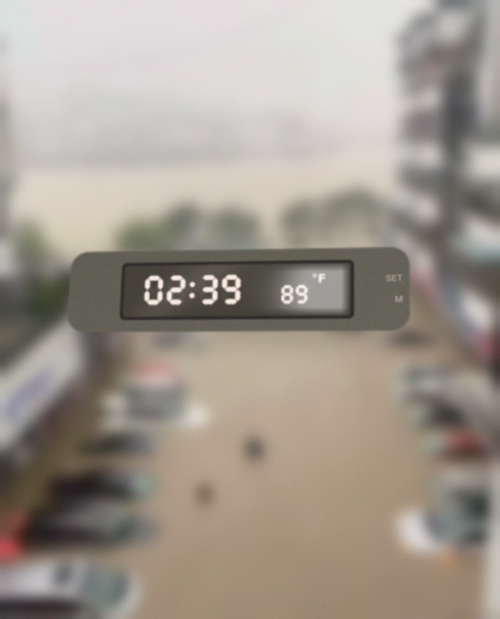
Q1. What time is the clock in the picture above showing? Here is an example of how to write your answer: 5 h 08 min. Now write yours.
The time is 2 h 39 min
